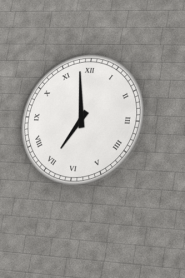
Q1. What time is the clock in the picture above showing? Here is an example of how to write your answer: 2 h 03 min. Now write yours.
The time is 6 h 58 min
